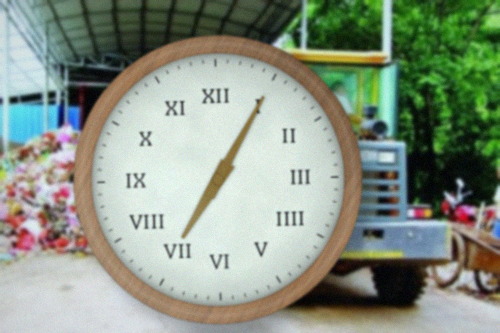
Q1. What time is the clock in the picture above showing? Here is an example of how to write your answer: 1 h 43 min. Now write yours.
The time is 7 h 05 min
